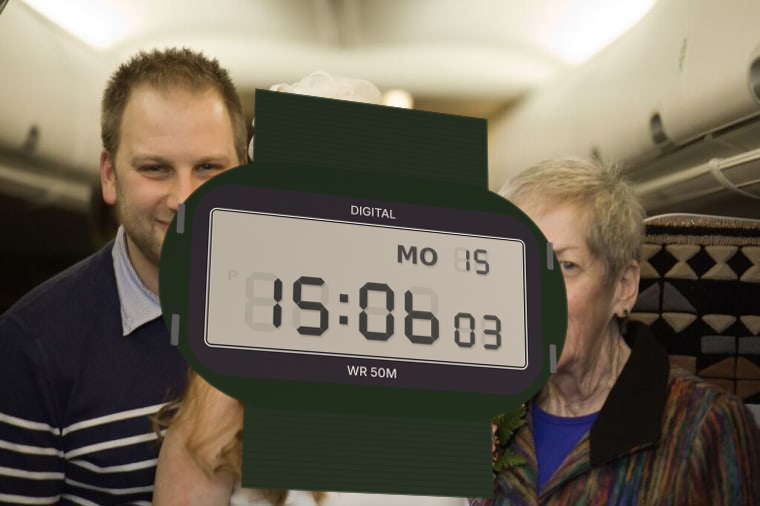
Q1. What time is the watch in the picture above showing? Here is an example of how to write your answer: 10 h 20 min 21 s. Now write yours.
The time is 15 h 06 min 03 s
